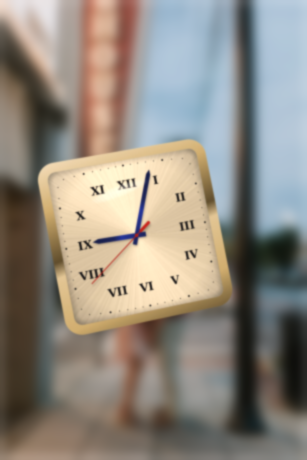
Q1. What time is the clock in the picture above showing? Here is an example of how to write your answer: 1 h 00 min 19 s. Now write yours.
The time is 9 h 03 min 39 s
